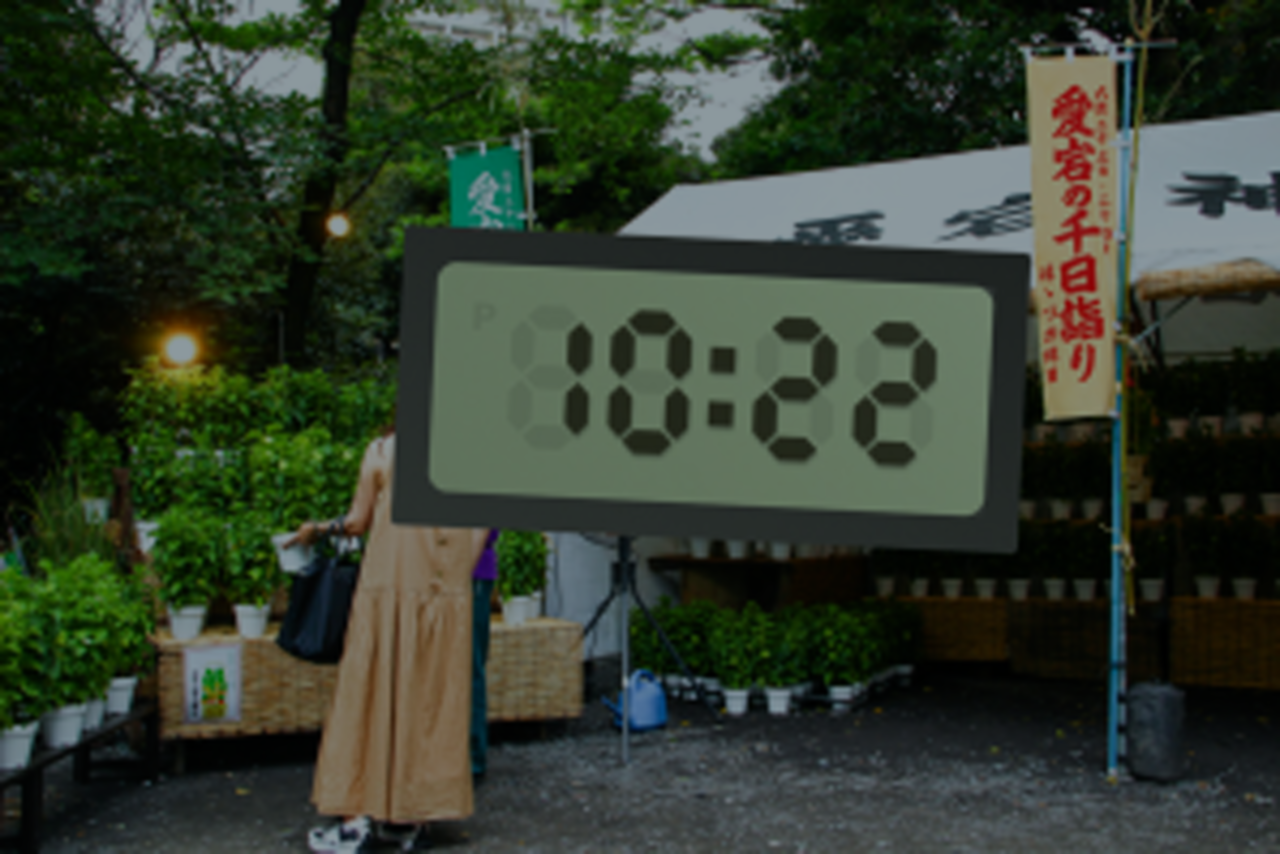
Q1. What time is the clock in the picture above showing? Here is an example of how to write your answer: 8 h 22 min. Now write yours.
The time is 10 h 22 min
